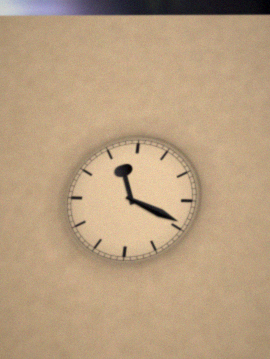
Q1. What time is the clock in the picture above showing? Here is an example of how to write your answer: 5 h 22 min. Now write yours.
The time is 11 h 19 min
